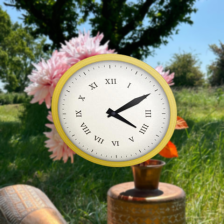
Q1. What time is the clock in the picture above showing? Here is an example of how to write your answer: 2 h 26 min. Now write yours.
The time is 4 h 10 min
